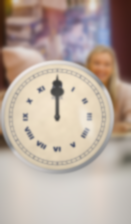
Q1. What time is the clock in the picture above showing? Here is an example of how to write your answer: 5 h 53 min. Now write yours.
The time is 12 h 00 min
